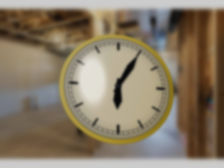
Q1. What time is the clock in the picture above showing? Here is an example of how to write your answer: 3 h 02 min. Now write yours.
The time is 6 h 05 min
